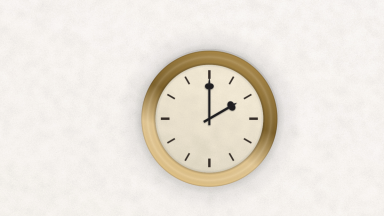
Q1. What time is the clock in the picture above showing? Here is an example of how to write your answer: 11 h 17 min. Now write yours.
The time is 2 h 00 min
